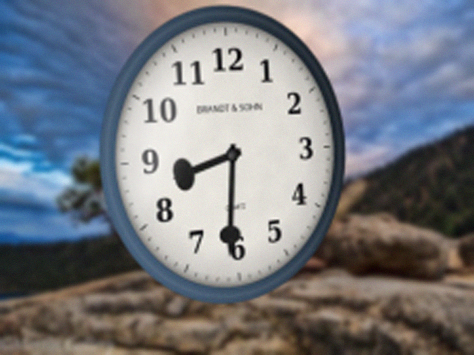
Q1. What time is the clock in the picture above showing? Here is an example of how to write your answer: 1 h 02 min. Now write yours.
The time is 8 h 31 min
